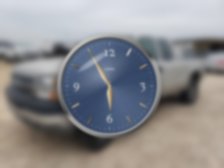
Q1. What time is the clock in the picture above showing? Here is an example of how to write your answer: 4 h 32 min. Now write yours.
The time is 5 h 55 min
